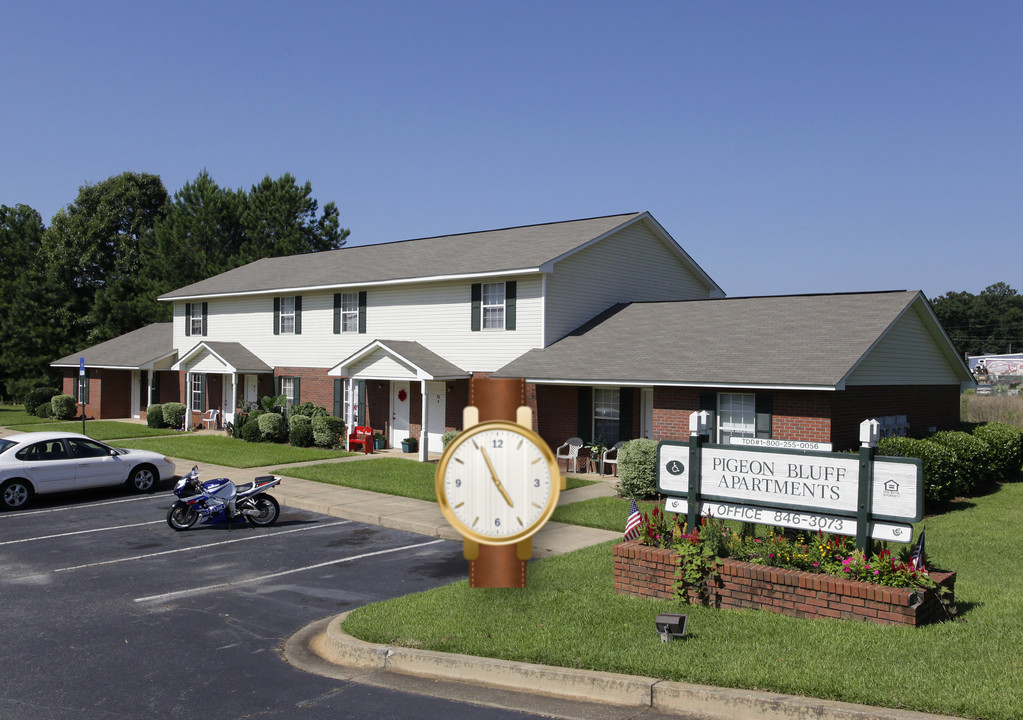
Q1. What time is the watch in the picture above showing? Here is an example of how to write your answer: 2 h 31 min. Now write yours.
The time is 4 h 56 min
